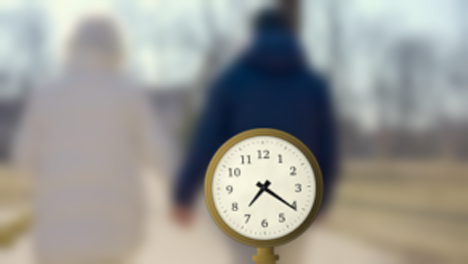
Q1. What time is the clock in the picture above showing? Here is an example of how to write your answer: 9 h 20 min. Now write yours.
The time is 7 h 21 min
